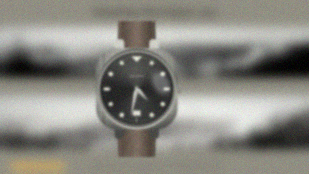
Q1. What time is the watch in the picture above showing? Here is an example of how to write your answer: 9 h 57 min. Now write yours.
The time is 4 h 32 min
